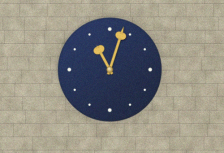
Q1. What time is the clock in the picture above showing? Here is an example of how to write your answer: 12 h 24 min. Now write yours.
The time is 11 h 03 min
